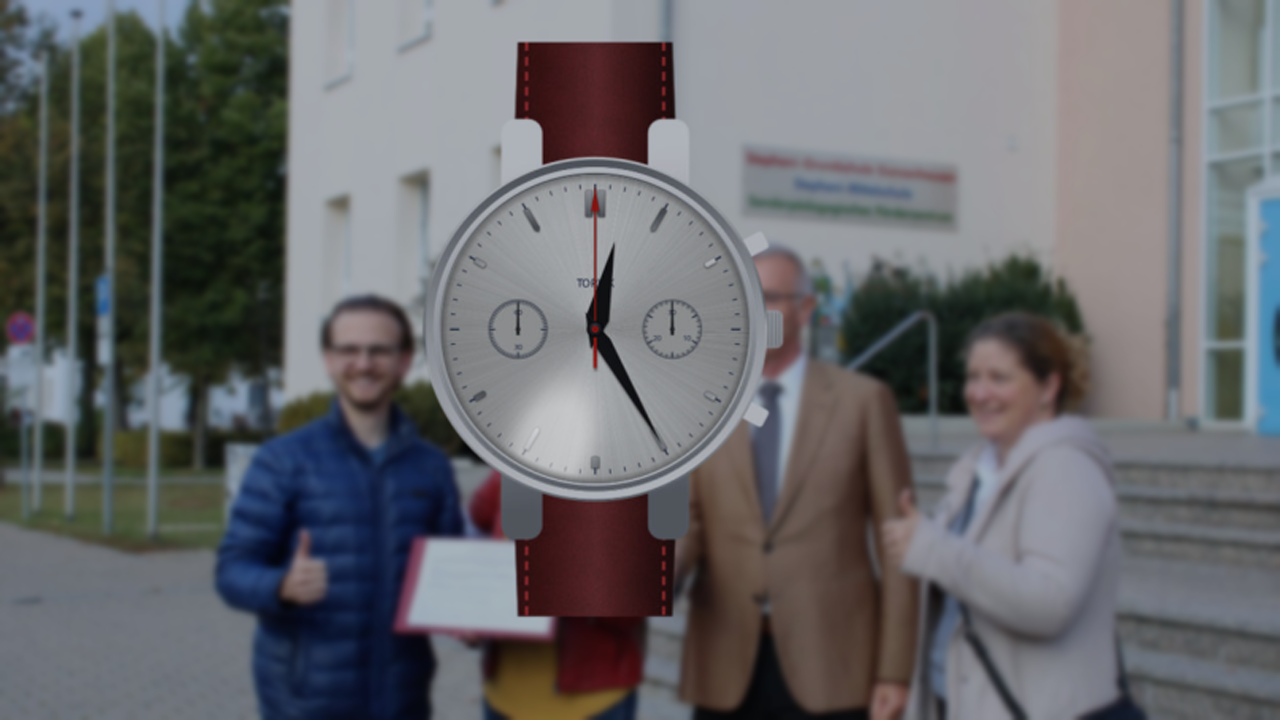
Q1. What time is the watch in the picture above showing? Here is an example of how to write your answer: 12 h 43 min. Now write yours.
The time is 12 h 25 min
